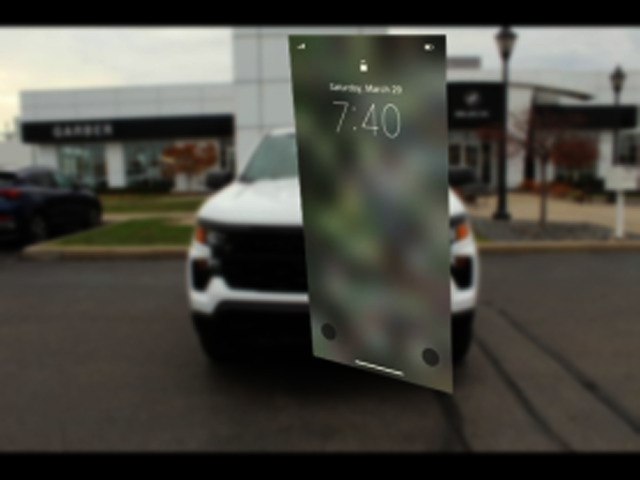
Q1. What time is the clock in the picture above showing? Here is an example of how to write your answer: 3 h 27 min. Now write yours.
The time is 7 h 40 min
